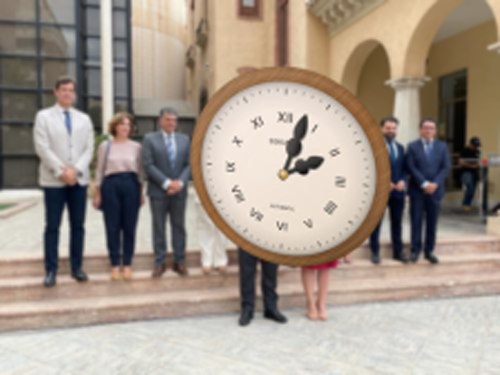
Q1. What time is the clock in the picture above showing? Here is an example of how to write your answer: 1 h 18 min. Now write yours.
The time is 2 h 03 min
